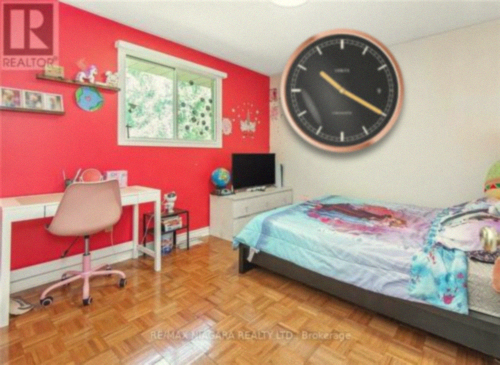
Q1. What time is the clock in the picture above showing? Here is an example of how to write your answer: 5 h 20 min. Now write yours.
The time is 10 h 20 min
